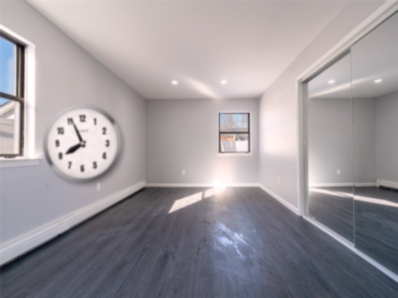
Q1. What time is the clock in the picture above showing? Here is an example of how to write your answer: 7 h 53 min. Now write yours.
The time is 7 h 56 min
